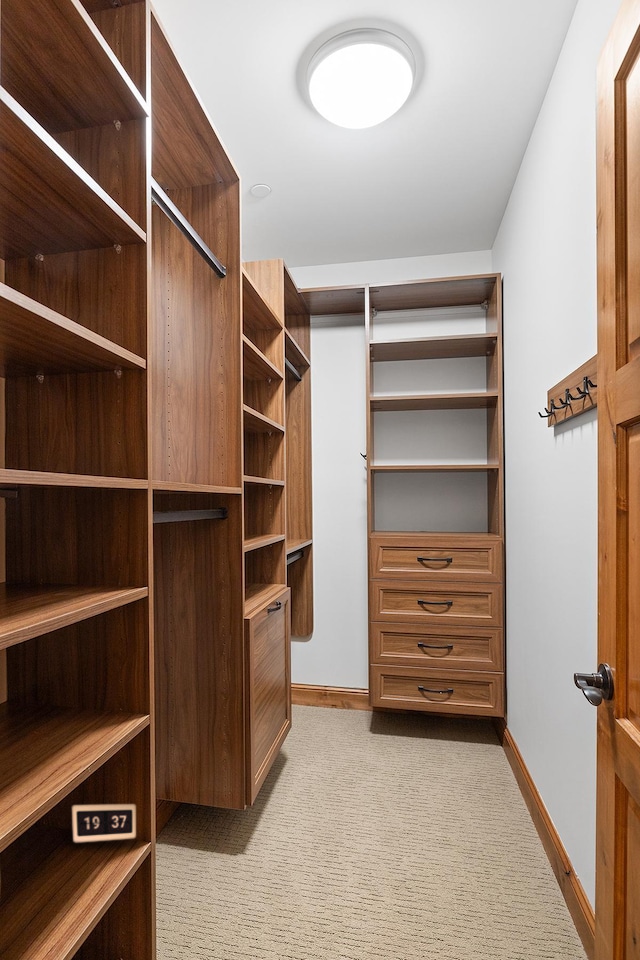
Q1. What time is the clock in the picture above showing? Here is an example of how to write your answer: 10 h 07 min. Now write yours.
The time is 19 h 37 min
